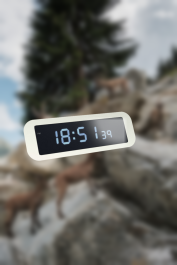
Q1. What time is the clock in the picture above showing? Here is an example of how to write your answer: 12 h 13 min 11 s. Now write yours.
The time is 18 h 51 min 39 s
